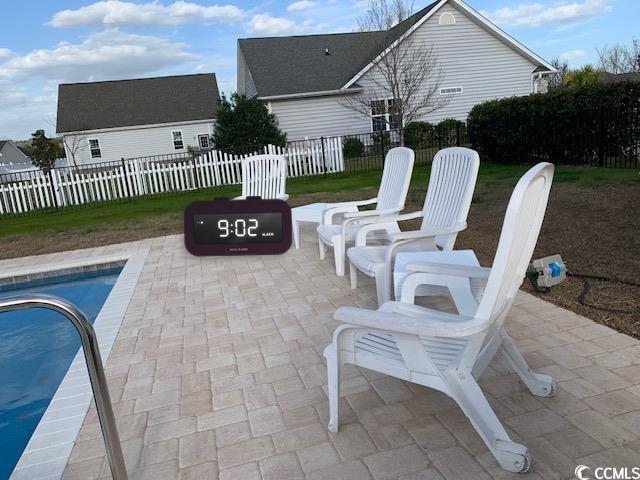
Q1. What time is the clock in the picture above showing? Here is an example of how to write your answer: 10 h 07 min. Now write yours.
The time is 9 h 02 min
